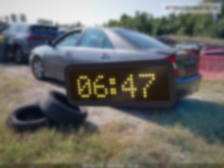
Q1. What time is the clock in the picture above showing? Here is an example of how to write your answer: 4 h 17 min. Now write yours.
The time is 6 h 47 min
